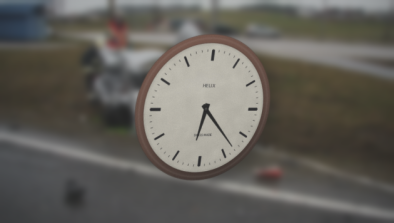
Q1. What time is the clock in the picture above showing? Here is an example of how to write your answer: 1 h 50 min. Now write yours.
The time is 6 h 23 min
